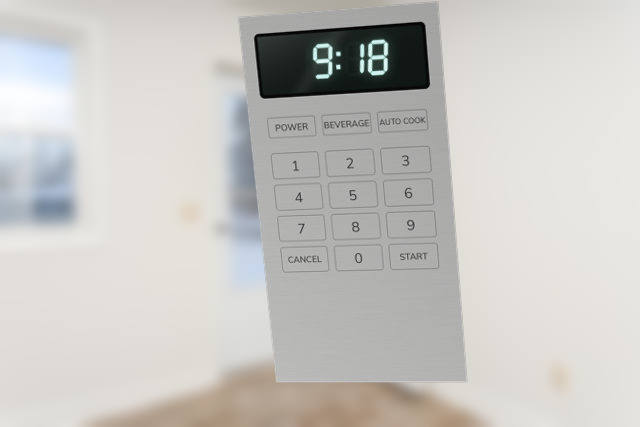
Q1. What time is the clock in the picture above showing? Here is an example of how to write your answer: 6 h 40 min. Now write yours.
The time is 9 h 18 min
